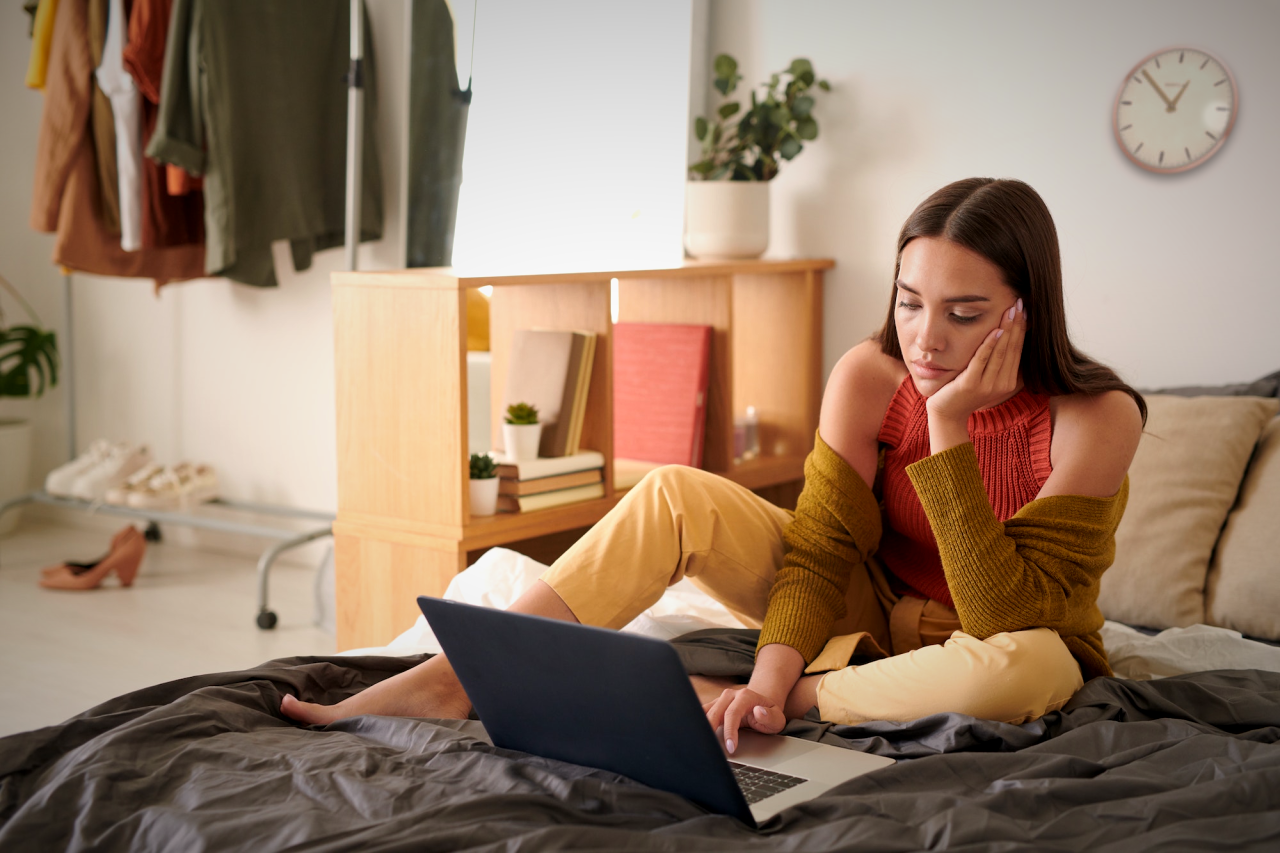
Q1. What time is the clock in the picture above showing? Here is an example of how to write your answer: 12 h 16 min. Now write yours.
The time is 12 h 52 min
